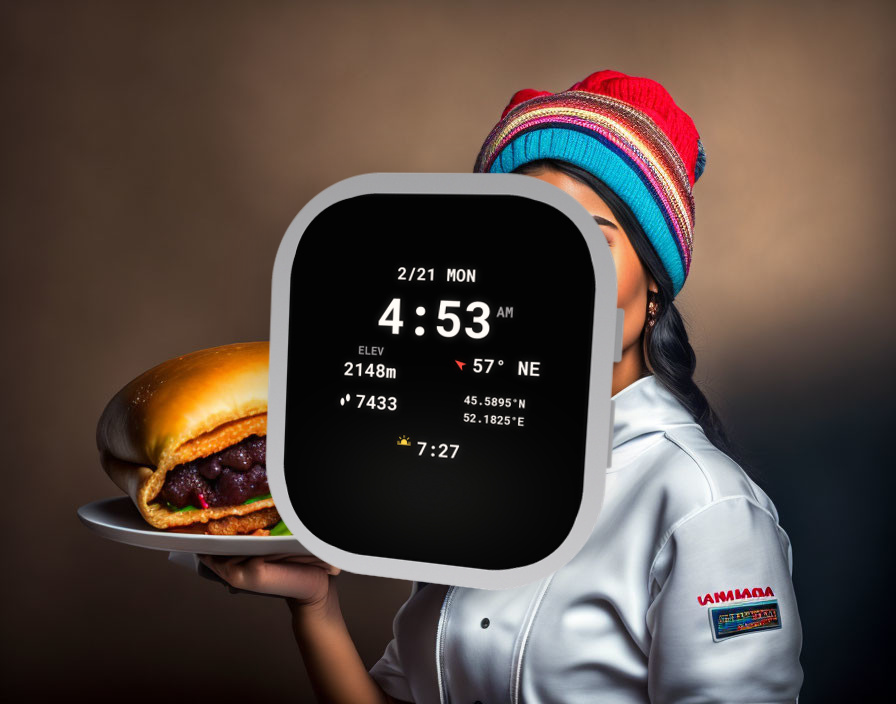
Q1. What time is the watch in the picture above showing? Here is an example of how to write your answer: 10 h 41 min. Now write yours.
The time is 4 h 53 min
